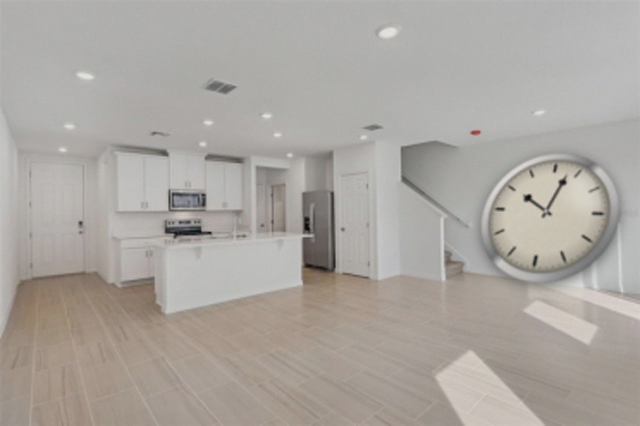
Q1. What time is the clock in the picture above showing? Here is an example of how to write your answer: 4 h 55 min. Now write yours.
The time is 10 h 03 min
